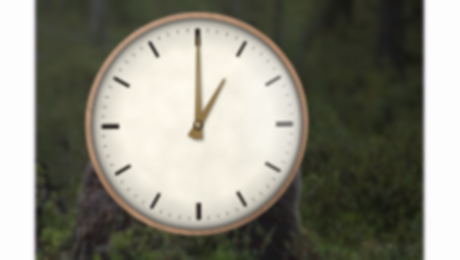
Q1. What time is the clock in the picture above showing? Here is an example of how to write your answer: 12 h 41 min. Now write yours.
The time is 1 h 00 min
